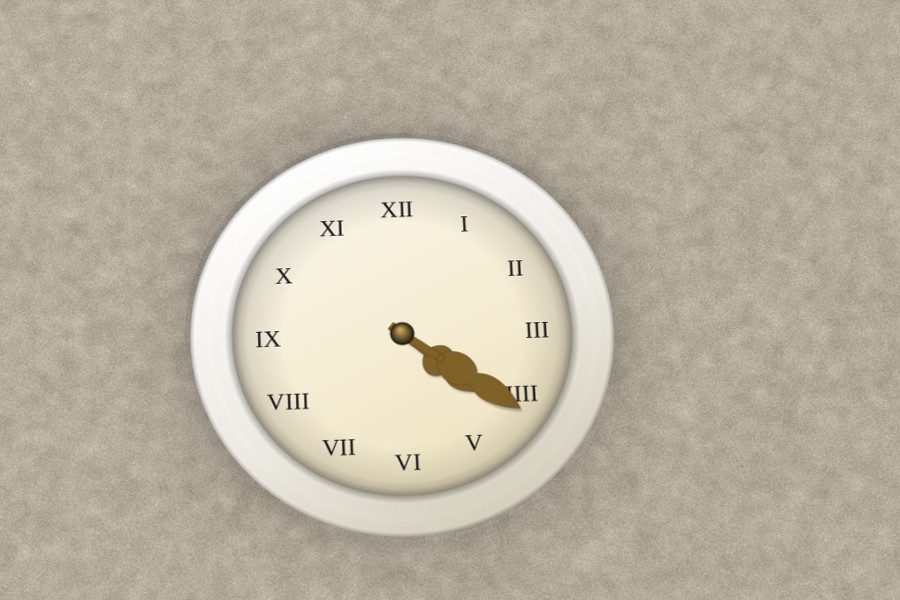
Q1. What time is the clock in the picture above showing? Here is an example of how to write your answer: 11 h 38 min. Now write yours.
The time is 4 h 21 min
